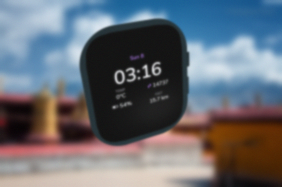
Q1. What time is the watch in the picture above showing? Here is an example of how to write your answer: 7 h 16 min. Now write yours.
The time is 3 h 16 min
